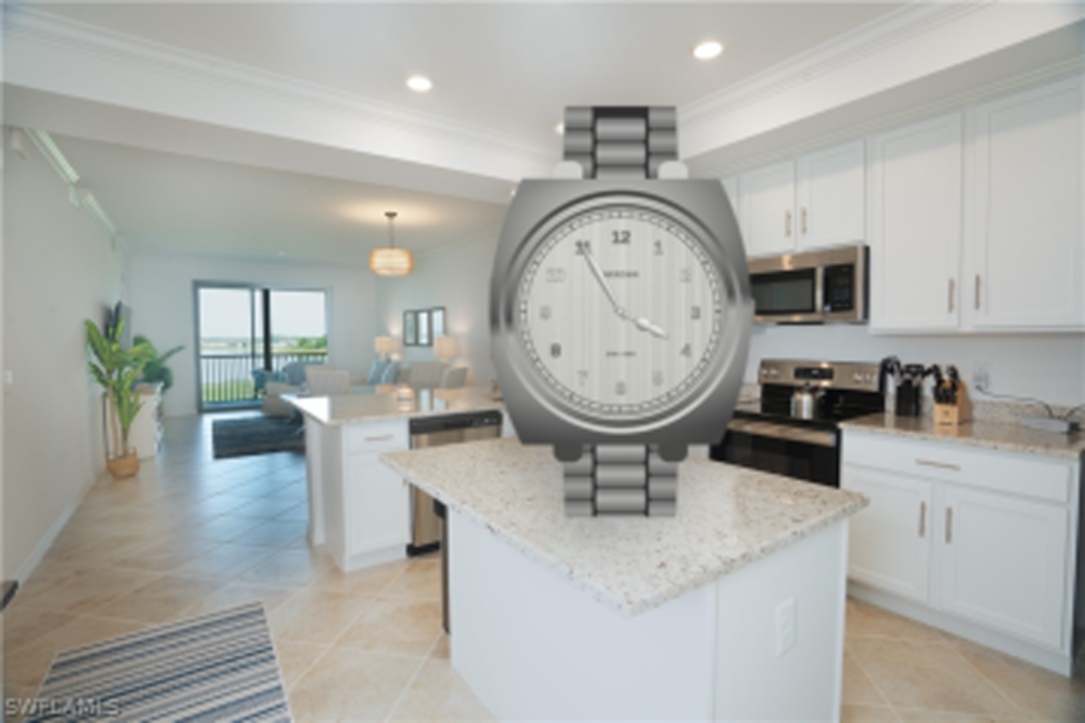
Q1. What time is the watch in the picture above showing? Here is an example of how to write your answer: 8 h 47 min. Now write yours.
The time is 3 h 55 min
